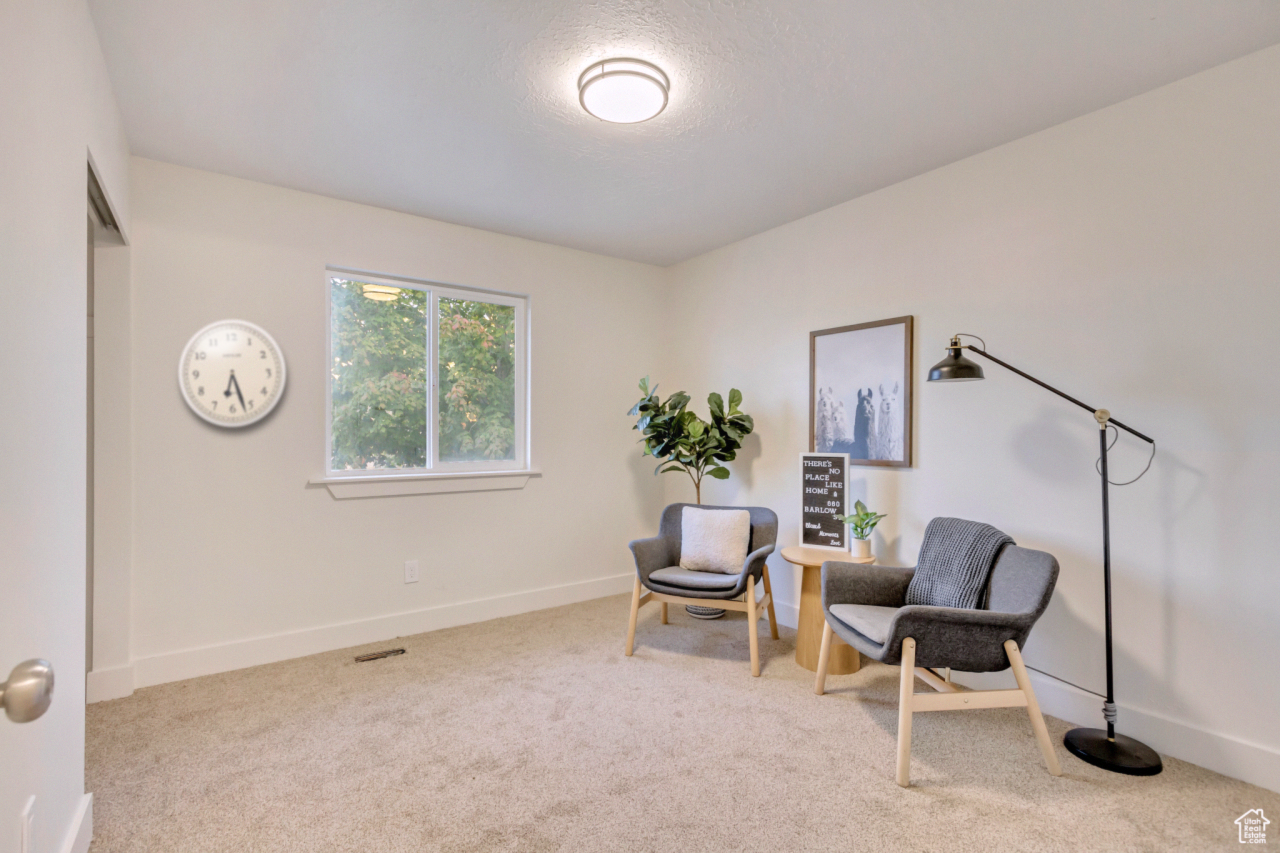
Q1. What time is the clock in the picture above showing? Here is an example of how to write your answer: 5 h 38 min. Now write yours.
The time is 6 h 27 min
